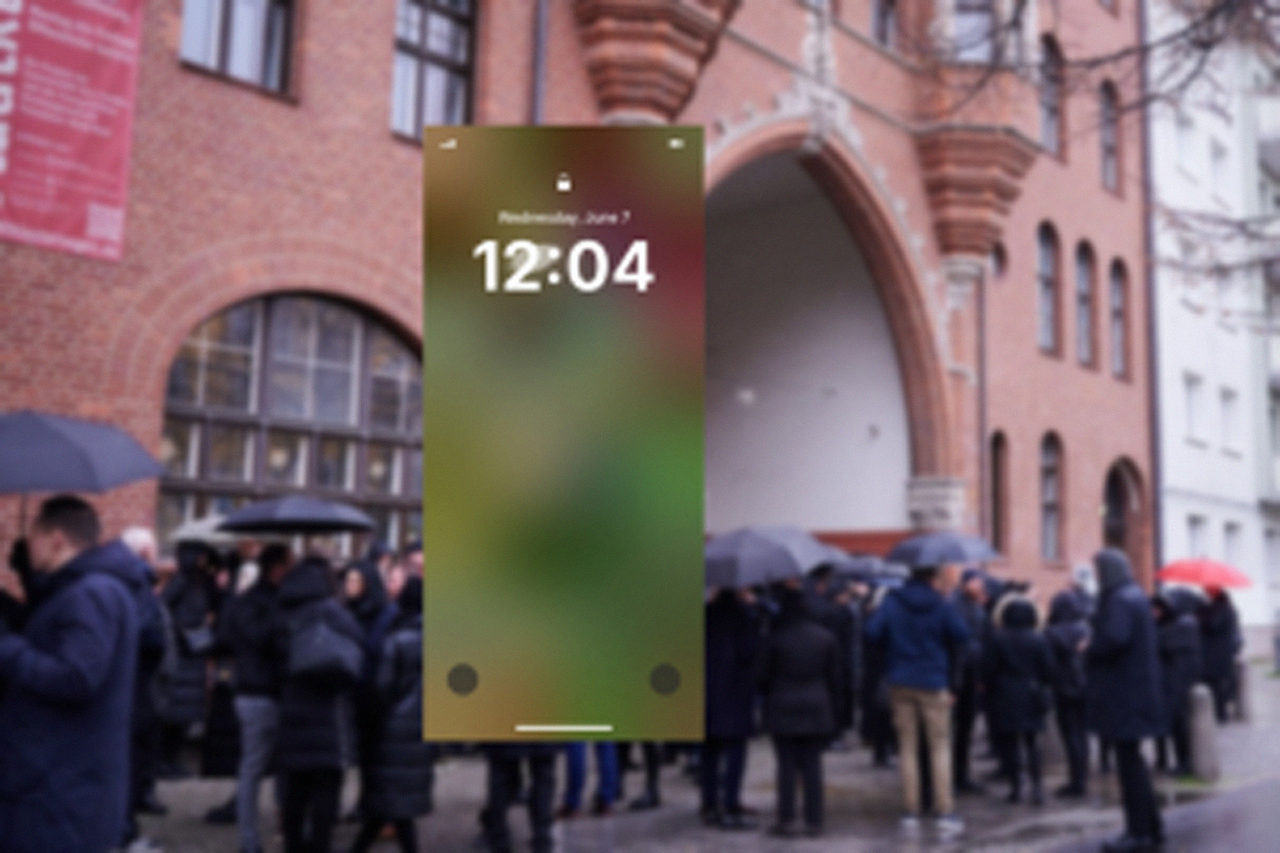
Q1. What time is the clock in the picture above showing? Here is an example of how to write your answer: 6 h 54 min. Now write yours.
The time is 12 h 04 min
